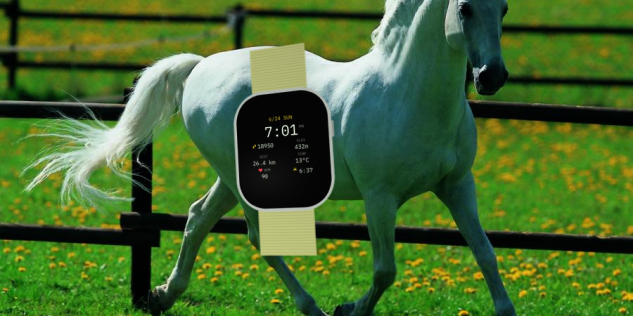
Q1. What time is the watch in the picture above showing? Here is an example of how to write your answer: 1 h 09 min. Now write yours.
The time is 7 h 01 min
